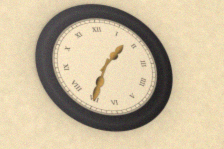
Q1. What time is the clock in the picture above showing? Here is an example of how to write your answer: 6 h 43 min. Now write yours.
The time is 1 h 35 min
